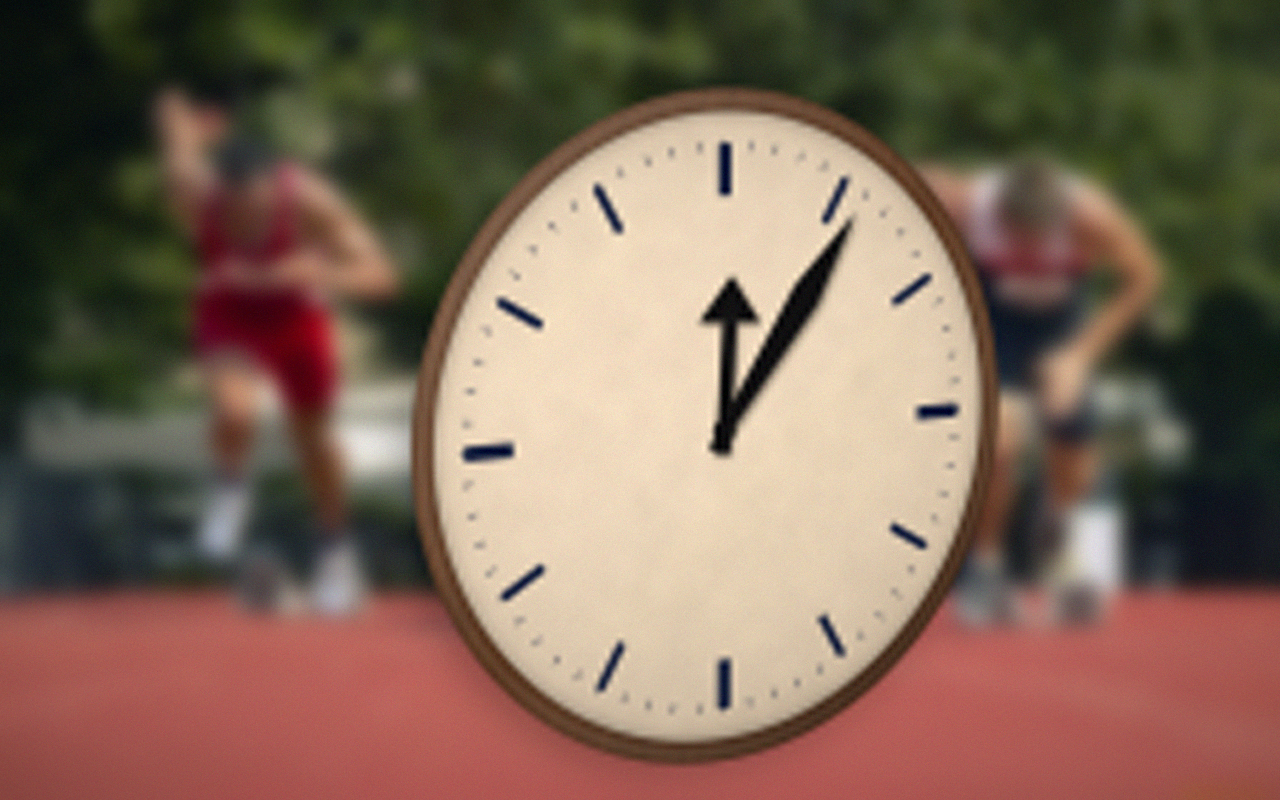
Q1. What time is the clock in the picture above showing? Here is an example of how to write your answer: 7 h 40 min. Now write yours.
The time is 12 h 06 min
